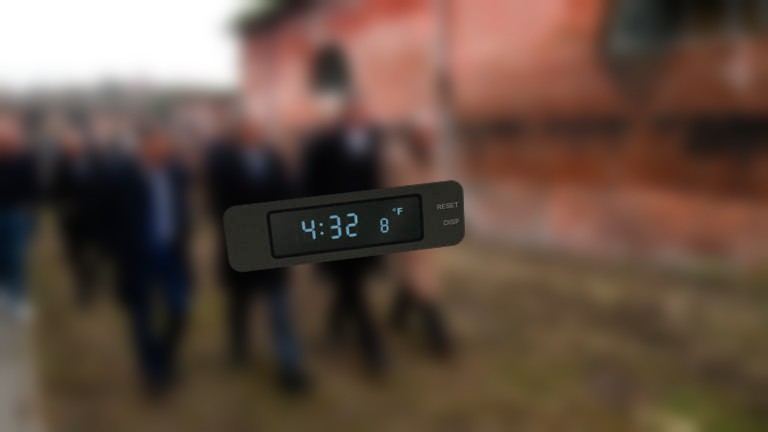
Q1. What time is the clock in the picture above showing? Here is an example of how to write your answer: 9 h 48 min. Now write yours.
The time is 4 h 32 min
